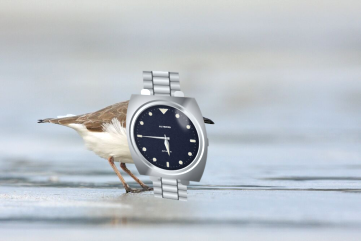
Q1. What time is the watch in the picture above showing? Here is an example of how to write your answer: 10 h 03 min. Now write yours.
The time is 5 h 45 min
